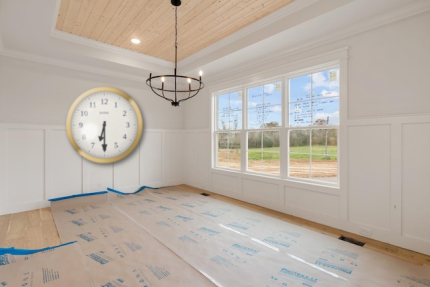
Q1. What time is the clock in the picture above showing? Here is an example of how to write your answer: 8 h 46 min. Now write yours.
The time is 6 h 30 min
